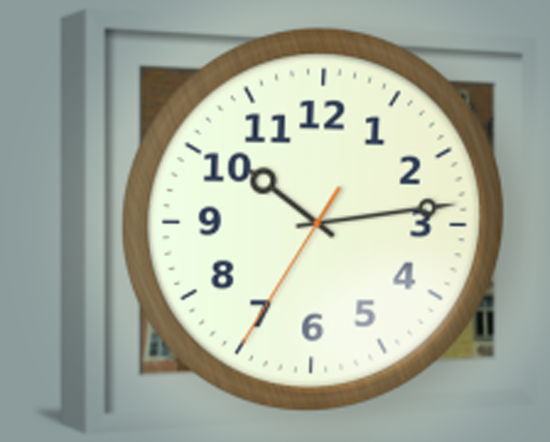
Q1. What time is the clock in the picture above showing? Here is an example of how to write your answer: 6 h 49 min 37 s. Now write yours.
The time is 10 h 13 min 35 s
